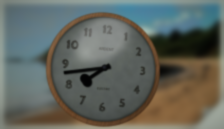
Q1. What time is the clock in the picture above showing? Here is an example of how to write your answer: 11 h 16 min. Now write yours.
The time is 7 h 43 min
